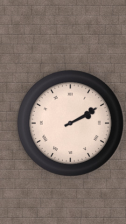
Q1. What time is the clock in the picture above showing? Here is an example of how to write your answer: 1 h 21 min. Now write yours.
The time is 2 h 10 min
